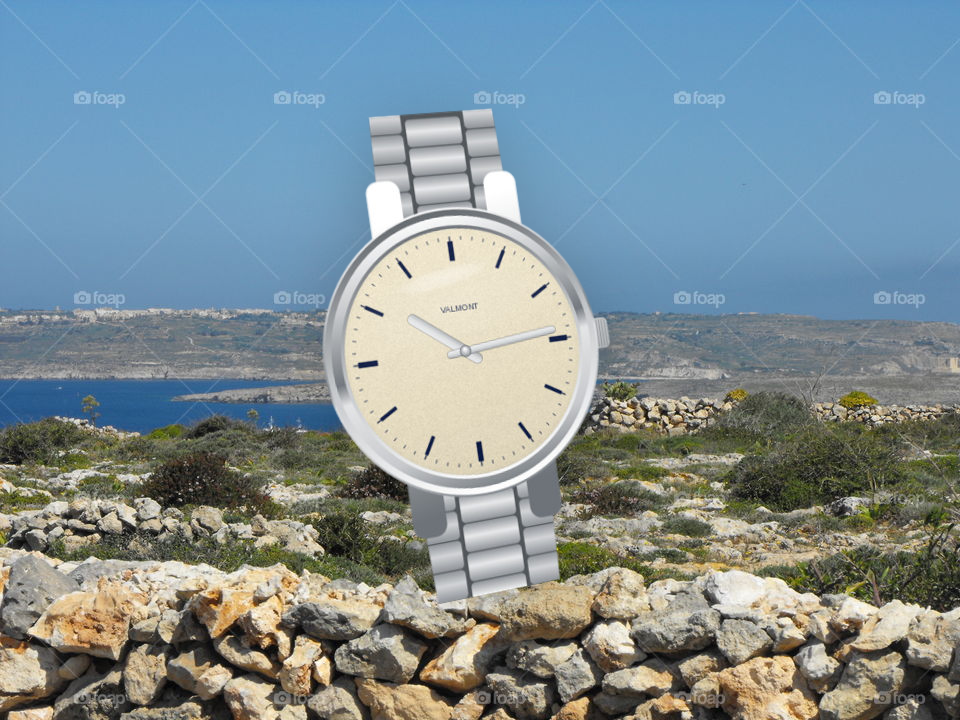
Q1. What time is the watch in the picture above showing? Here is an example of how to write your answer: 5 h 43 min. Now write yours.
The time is 10 h 14 min
